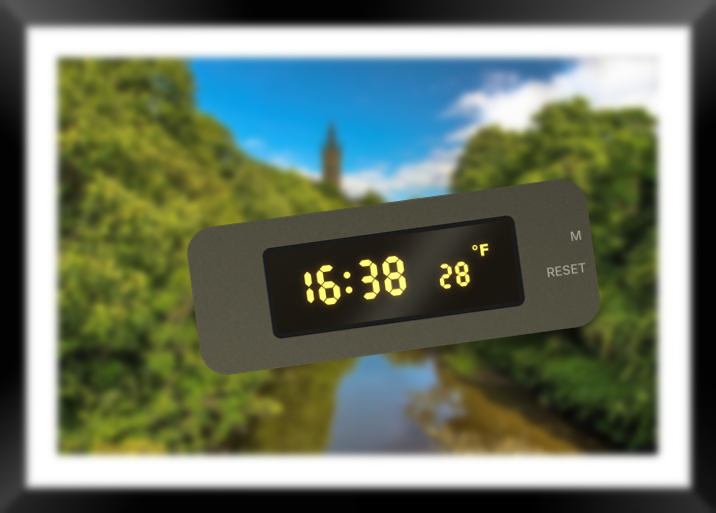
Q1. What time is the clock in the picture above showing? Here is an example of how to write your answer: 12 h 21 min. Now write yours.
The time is 16 h 38 min
